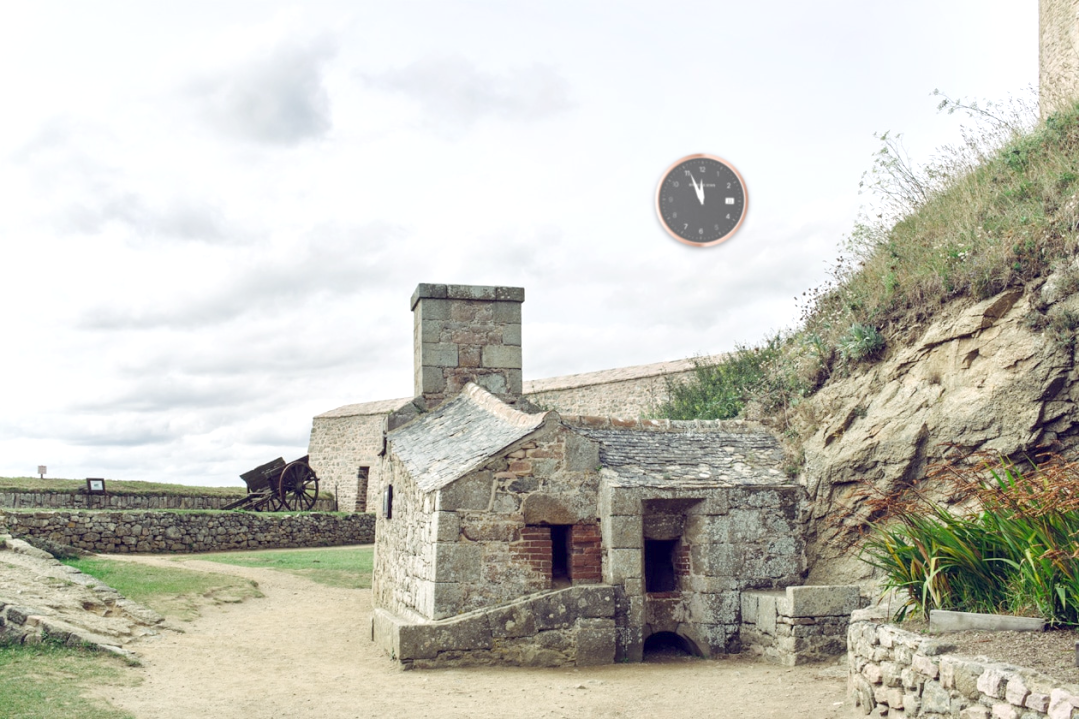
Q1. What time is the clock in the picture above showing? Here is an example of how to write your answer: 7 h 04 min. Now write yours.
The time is 11 h 56 min
